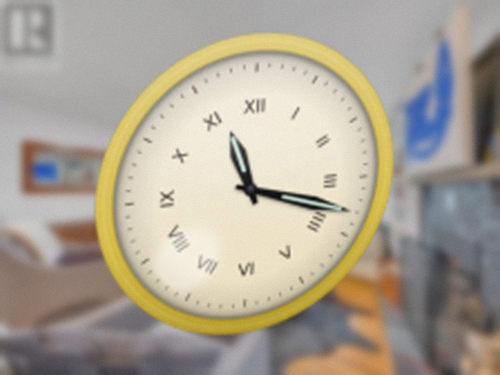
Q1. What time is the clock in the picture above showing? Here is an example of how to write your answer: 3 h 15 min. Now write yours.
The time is 11 h 18 min
